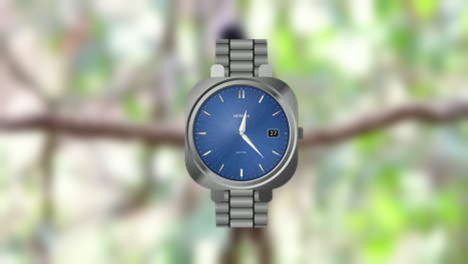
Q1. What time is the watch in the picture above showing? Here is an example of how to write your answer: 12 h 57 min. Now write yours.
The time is 12 h 23 min
